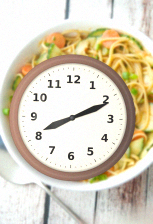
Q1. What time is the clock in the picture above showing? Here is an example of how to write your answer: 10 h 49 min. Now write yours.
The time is 8 h 11 min
